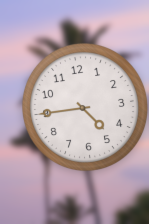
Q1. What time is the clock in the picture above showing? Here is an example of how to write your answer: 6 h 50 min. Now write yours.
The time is 4 h 45 min
